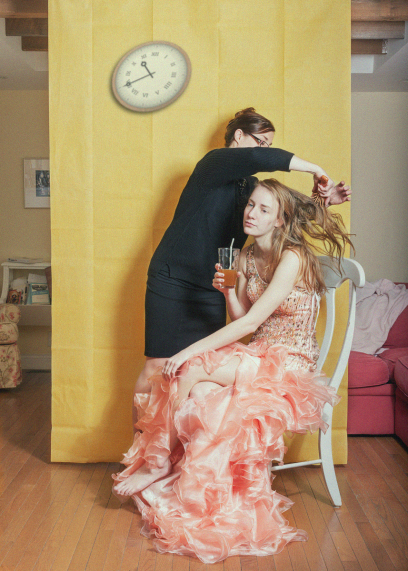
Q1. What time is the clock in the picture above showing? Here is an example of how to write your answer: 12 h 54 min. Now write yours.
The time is 10 h 40 min
